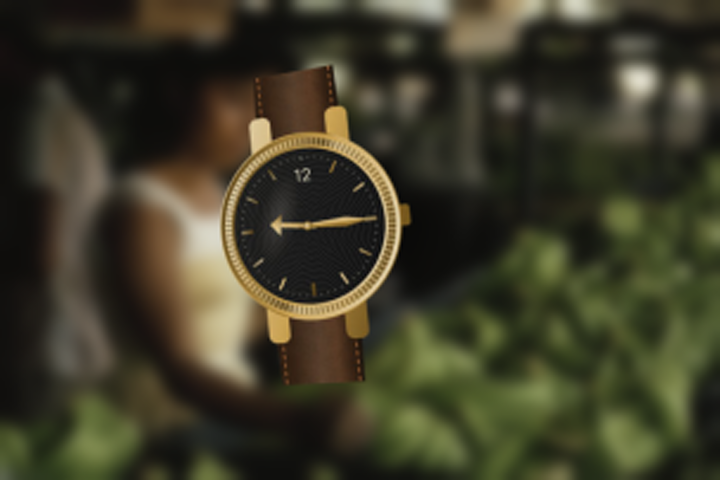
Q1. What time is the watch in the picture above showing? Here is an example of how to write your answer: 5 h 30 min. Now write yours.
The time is 9 h 15 min
